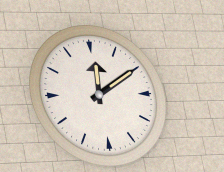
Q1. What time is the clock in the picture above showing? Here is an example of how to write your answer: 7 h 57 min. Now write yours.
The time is 12 h 10 min
